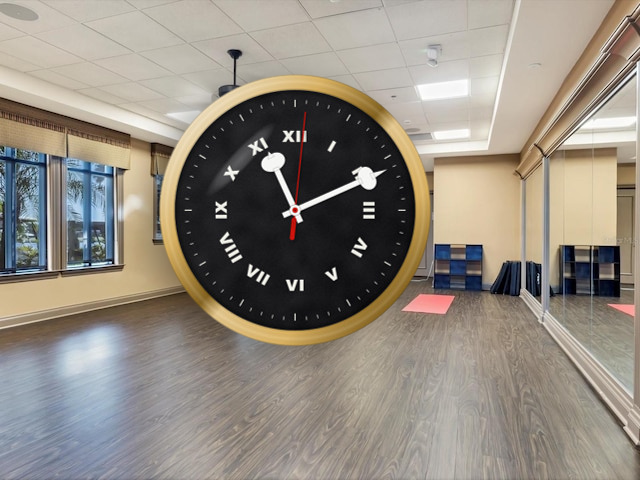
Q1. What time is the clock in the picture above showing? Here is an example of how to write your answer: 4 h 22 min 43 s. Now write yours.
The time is 11 h 11 min 01 s
